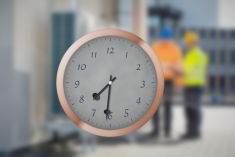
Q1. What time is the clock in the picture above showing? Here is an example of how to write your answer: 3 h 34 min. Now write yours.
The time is 7 h 31 min
